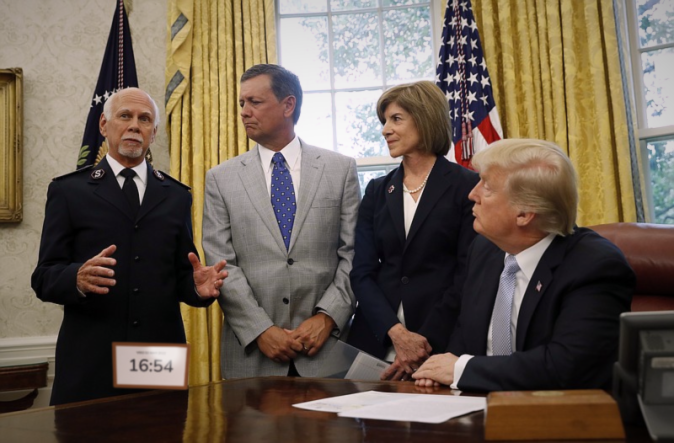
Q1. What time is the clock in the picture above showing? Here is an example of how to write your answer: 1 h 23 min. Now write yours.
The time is 16 h 54 min
